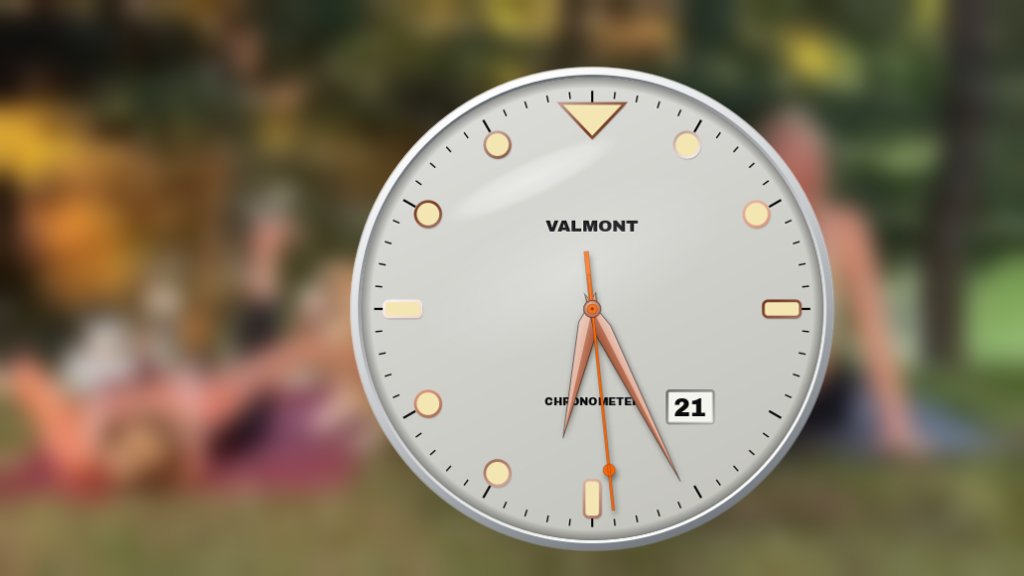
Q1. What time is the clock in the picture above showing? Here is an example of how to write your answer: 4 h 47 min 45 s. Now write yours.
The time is 6 h 25 min 29 s
